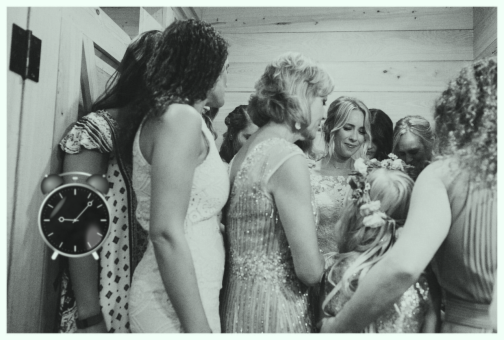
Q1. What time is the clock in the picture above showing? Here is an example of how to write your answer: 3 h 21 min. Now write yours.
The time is 9 h 07 min
